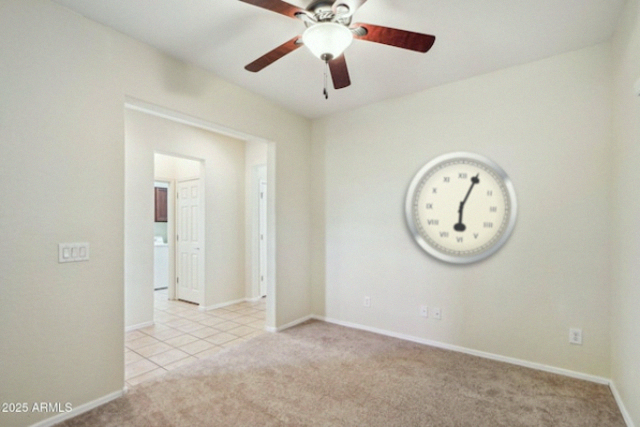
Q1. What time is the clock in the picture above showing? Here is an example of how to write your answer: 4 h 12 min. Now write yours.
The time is 6 h 04 min
